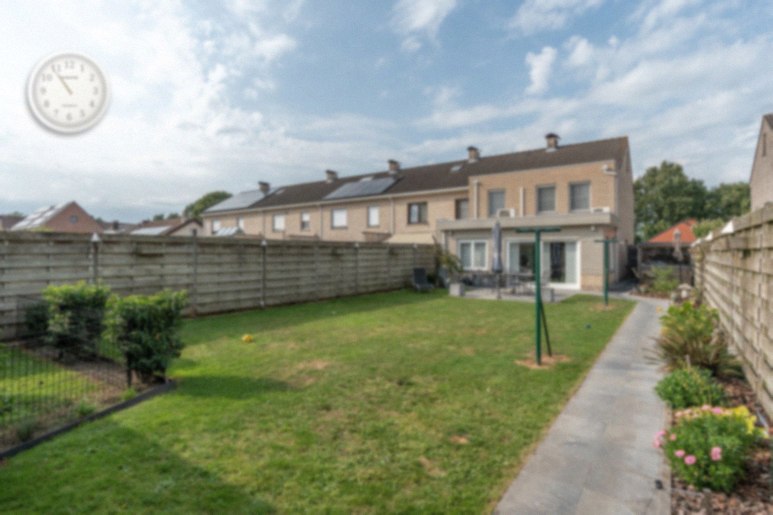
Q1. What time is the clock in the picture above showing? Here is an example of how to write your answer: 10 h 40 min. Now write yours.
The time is 10 h 54 min
